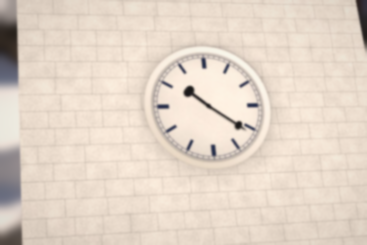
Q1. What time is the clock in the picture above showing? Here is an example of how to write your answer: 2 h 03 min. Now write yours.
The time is 10 h 21 min
